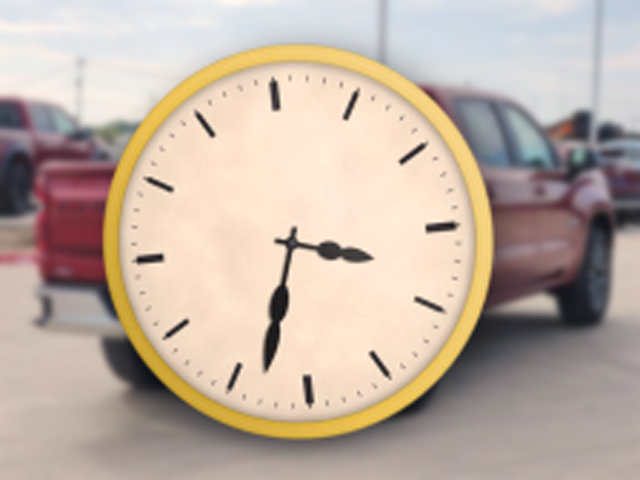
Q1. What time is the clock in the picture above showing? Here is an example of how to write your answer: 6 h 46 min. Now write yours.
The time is 3 h 33 min
